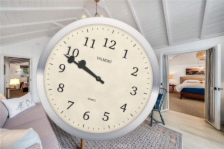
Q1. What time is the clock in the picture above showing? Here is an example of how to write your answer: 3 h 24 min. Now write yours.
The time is 9 h 48 min
